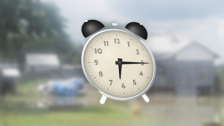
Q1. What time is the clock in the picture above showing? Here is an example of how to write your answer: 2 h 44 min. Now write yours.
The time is 6 h 15 min
